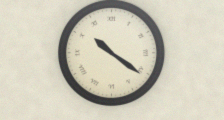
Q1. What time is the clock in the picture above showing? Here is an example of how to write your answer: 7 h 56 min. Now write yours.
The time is 10 h 21 min
